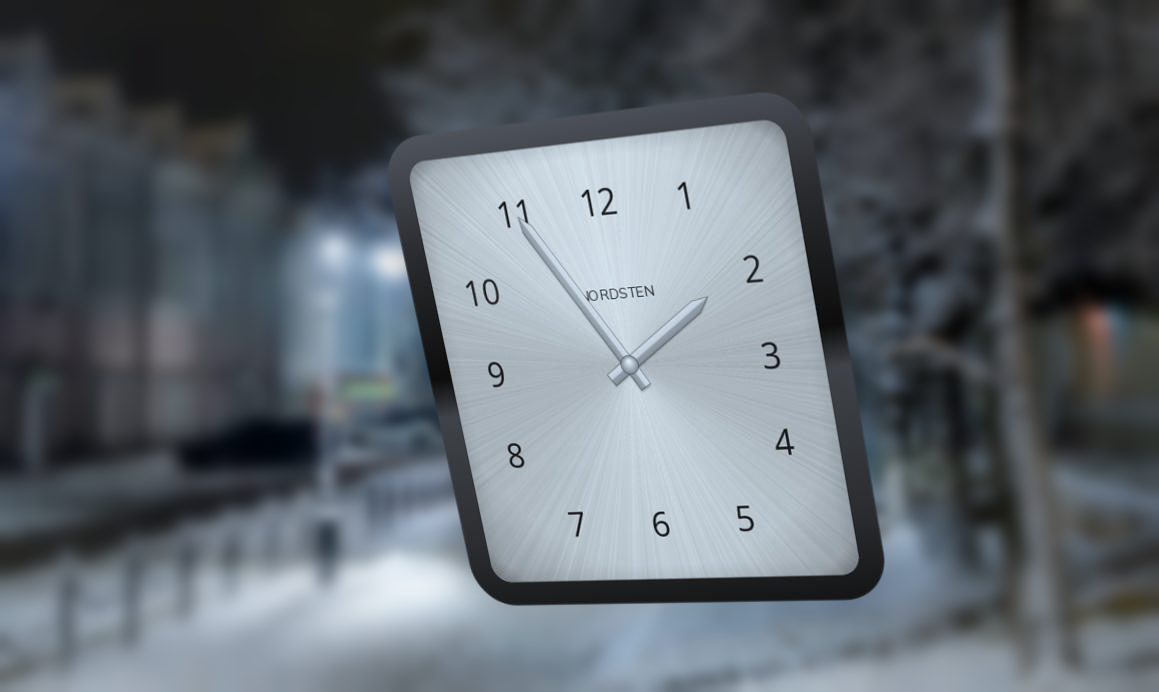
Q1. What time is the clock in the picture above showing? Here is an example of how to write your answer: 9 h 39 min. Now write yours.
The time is 1 h 55 min
